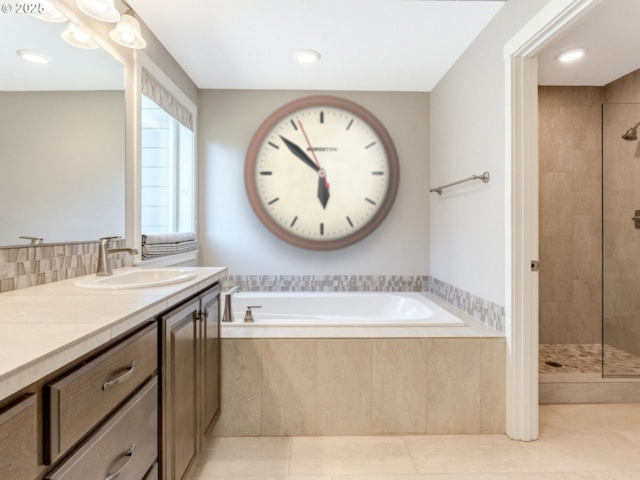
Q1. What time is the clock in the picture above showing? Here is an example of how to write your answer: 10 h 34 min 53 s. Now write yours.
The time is 5 h 51 min 56 s
